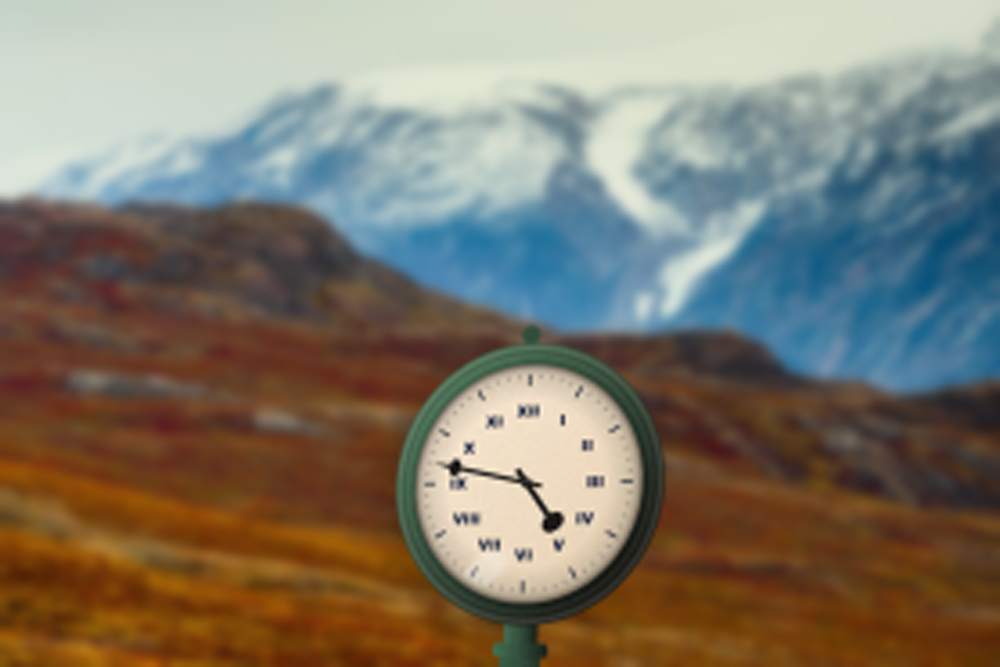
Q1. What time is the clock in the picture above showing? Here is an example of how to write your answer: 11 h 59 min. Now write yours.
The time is 4 h 47 min
